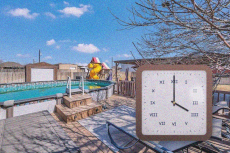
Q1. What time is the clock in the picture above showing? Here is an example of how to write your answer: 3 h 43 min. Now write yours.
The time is 4 h 00 min
